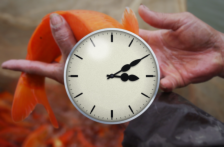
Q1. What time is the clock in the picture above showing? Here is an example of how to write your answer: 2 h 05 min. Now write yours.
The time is 3 h 10 min
